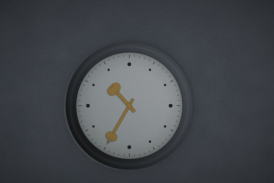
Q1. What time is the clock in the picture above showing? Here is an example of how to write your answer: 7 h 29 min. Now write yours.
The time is 10 h 35 min
